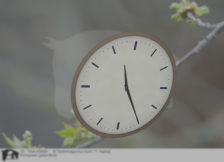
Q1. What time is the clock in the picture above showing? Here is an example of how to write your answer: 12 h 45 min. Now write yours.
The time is 11 h 25 min
